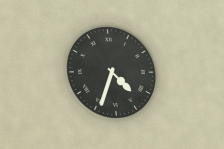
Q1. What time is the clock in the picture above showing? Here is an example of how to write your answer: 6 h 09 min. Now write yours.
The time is 4 h 34 min
